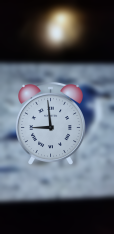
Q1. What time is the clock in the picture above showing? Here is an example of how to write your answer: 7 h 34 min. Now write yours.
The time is 8 h 59 min
